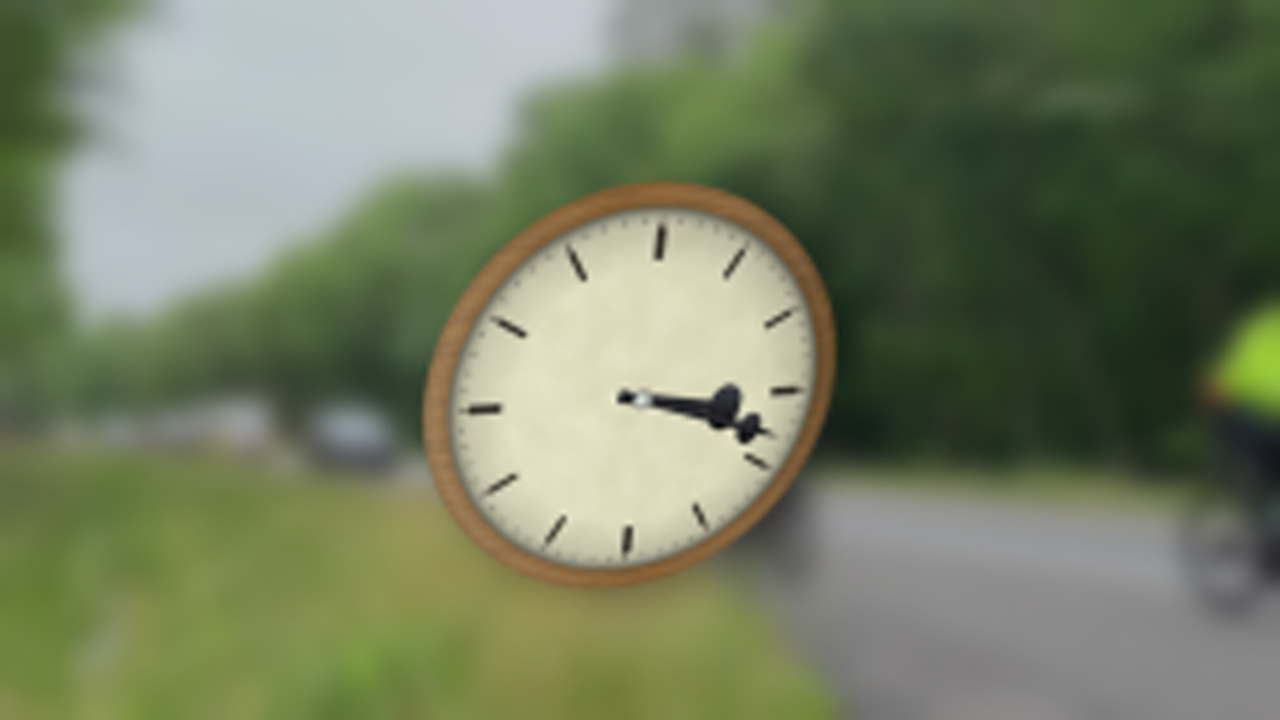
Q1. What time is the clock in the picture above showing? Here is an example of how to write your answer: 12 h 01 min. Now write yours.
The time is 3 h 18 min
